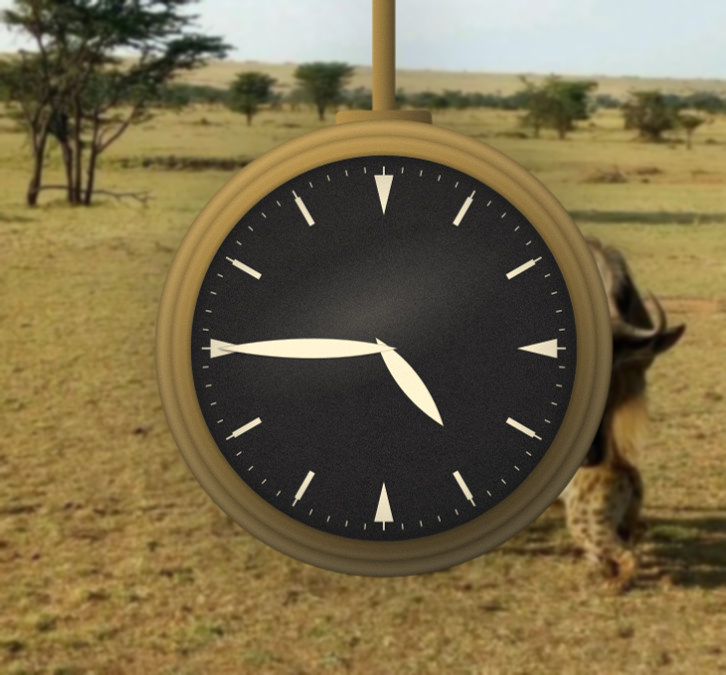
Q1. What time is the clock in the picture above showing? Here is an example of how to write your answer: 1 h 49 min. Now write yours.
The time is 4 h 45 min
